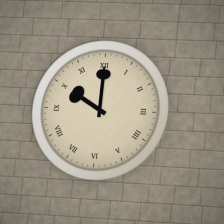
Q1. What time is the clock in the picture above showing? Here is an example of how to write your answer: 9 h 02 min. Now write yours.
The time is 10 h 00 min
